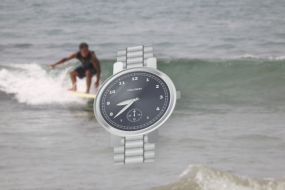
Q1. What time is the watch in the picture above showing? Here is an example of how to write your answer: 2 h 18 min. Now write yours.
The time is 8 h 38 min
